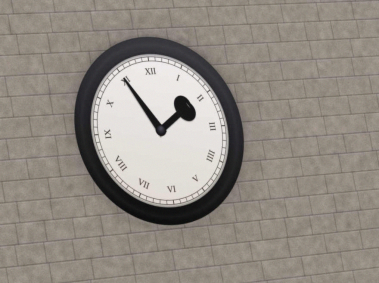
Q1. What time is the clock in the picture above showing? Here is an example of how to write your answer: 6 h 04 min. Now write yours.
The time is 1 h 55 min
